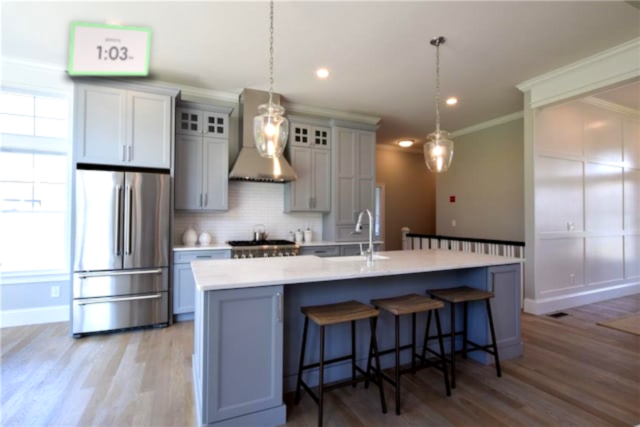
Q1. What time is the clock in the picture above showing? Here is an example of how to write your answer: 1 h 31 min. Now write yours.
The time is 1 h 03 min
